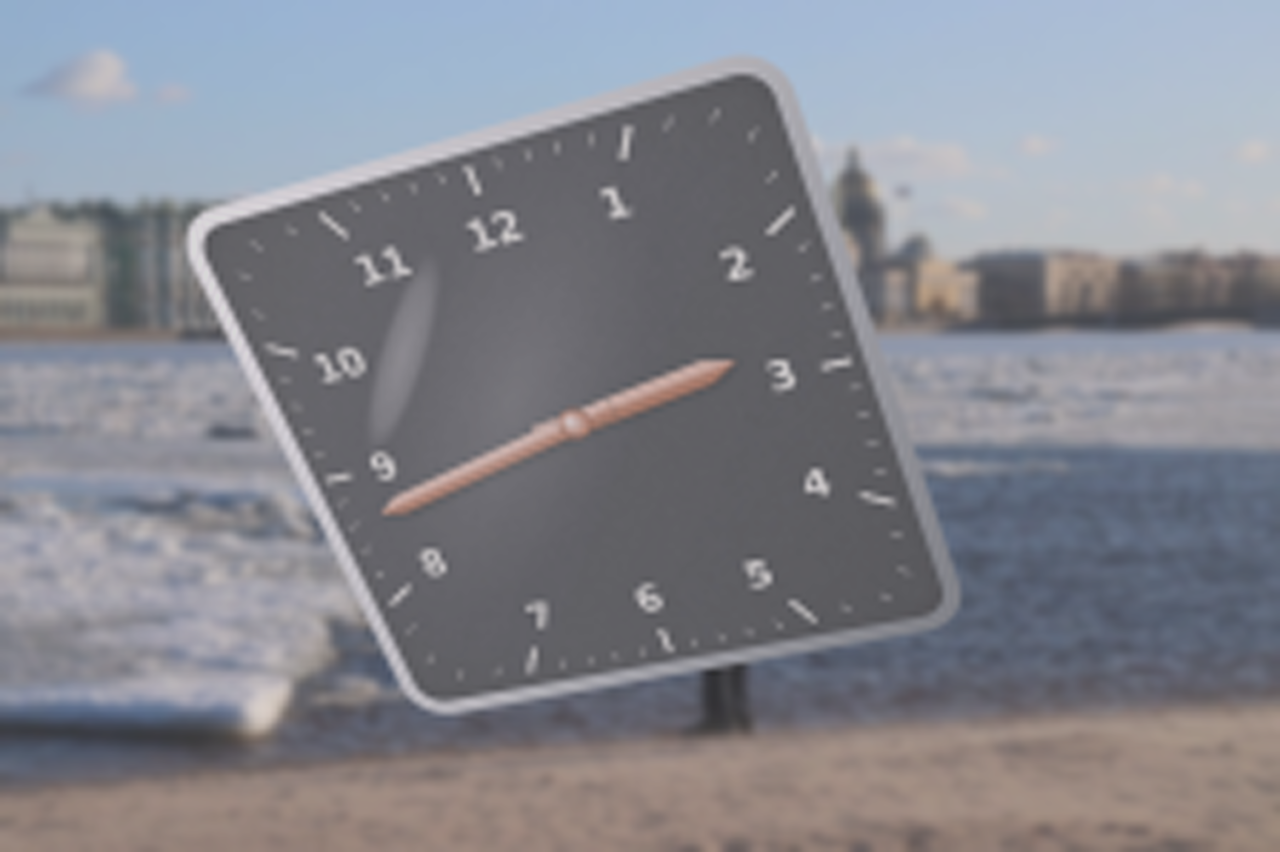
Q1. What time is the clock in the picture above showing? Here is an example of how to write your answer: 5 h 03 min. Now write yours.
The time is 2 h 43 min
